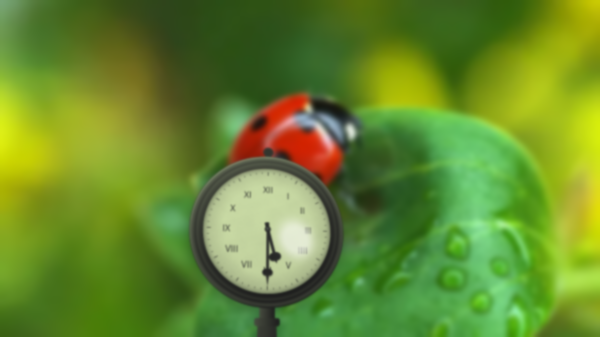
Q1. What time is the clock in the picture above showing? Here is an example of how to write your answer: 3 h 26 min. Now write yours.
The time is 5 h 30 min
